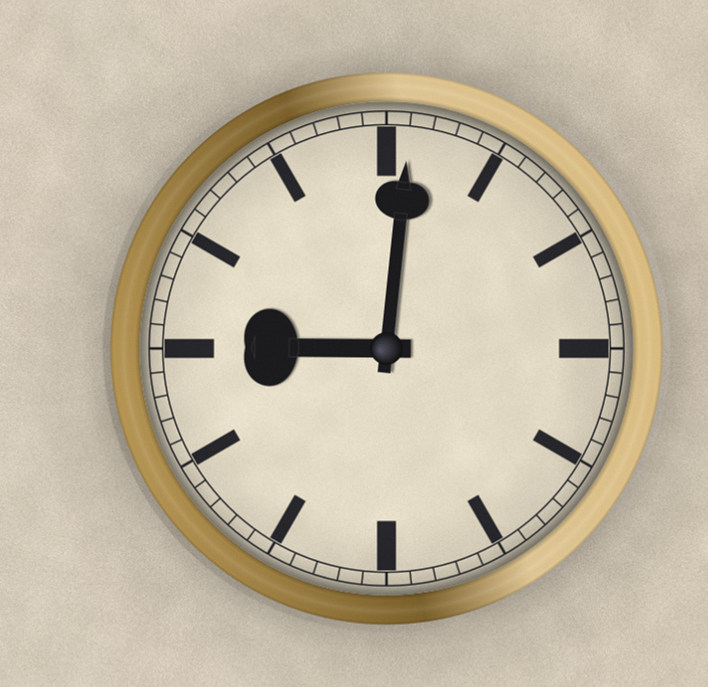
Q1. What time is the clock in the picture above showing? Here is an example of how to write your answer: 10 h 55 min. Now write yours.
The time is 9 h 01 min
